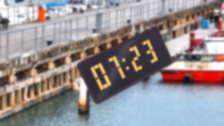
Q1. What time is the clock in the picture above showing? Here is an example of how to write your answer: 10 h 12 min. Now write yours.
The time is 7 h 23 min
